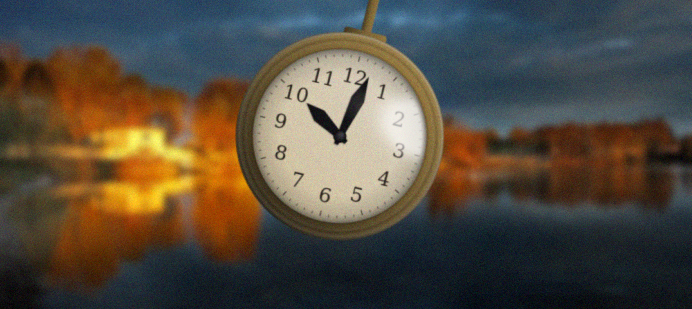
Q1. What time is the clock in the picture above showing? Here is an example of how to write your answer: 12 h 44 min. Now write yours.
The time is 10 h 02 min
